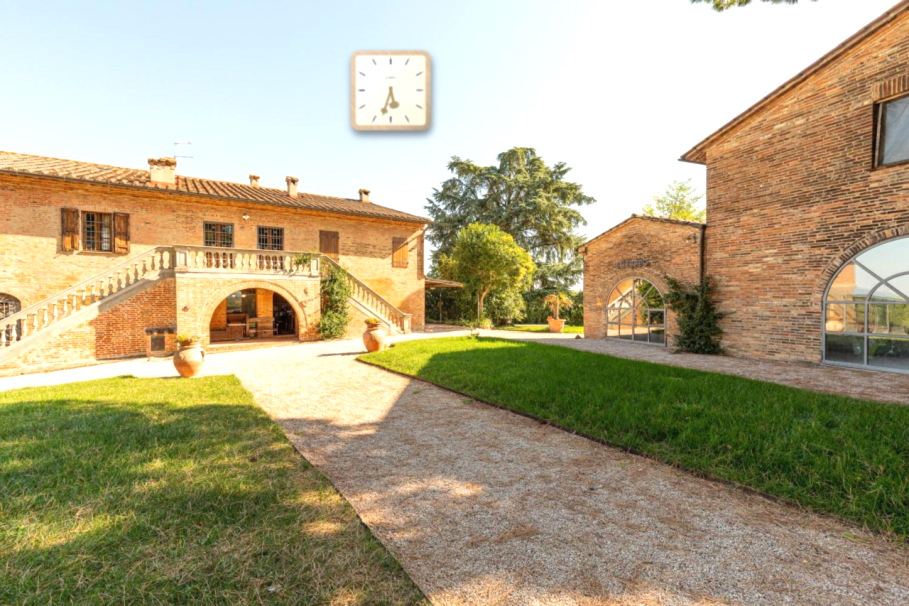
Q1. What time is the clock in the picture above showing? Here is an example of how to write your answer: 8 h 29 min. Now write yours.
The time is 5 h 33 min
